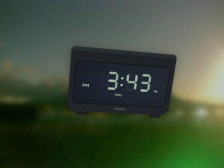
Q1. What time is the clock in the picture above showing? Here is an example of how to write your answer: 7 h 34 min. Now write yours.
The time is 3 h 43 min
